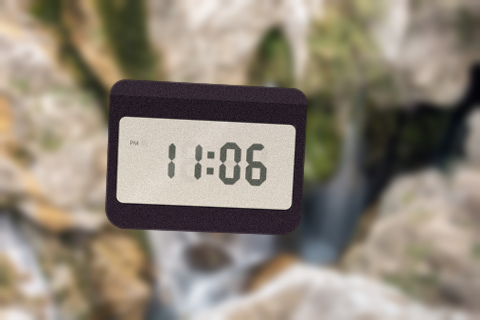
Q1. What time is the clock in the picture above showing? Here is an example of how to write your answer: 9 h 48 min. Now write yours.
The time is 11 h 06 min
